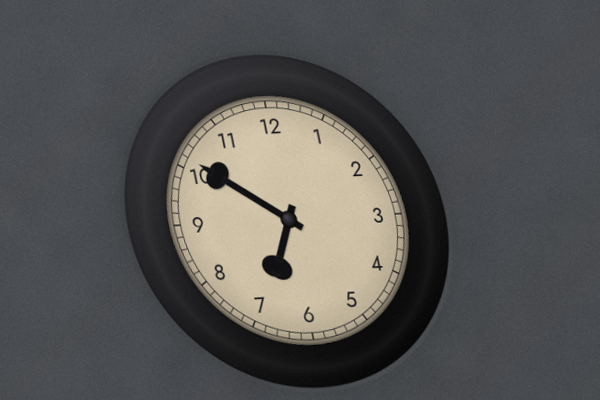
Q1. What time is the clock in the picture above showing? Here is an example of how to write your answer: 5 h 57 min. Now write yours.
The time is 6 h 51 min
